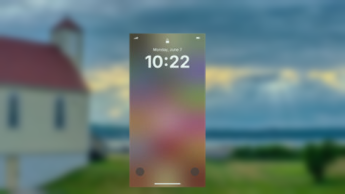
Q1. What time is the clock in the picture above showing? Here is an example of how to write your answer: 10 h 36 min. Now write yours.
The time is 10 h 22 min
